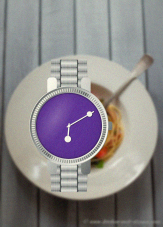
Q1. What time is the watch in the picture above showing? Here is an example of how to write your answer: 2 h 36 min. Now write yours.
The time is 6 h 10 min
